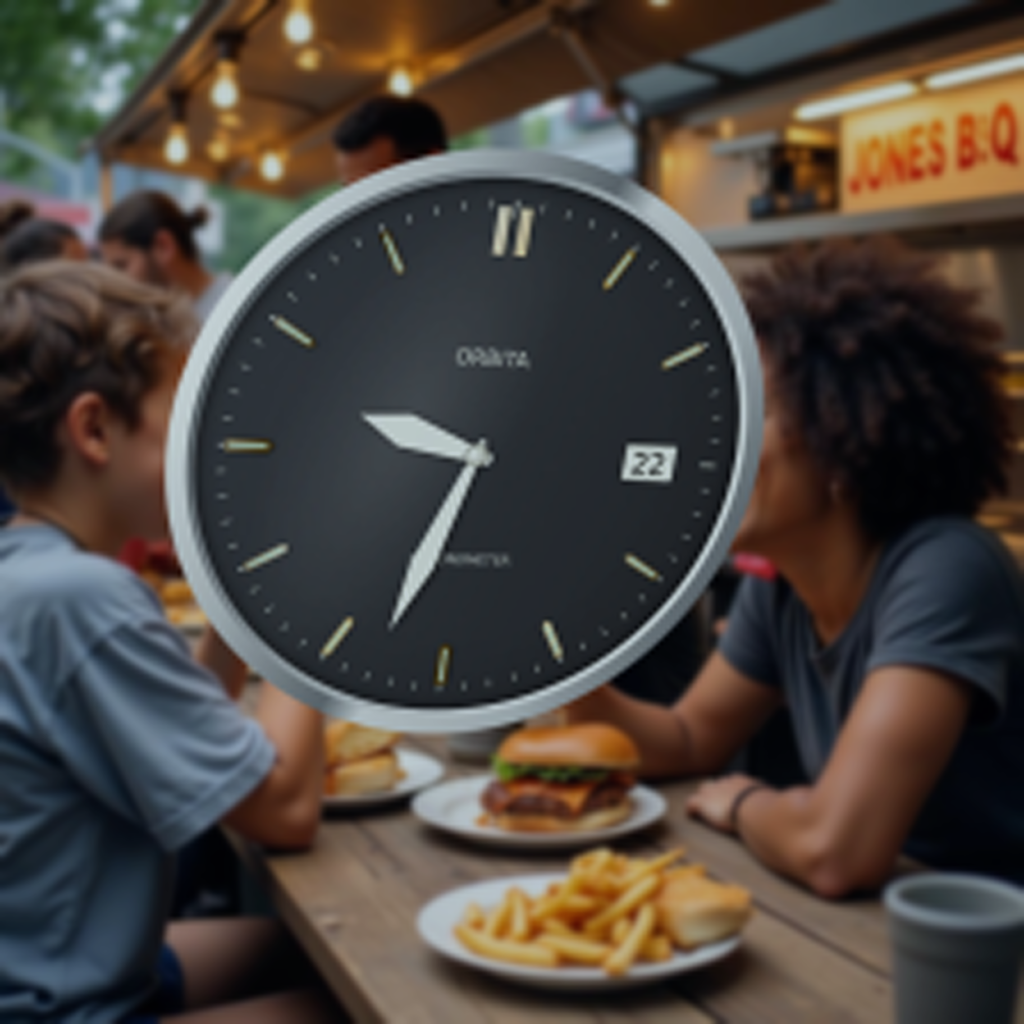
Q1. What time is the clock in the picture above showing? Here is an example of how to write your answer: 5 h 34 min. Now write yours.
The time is 9 h 33 min
